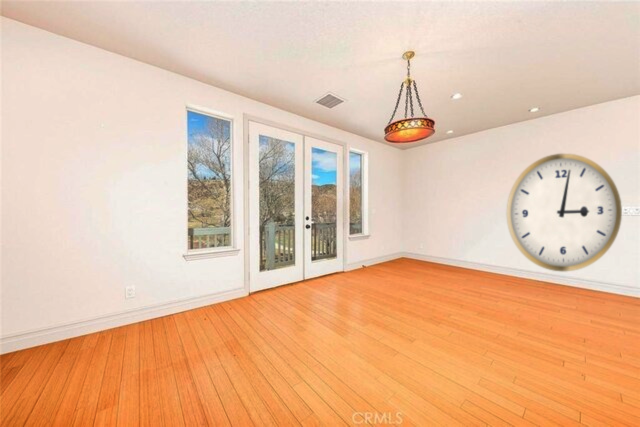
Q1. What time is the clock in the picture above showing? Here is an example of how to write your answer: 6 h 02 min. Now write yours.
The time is 3 h 02 min
